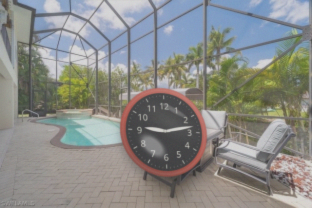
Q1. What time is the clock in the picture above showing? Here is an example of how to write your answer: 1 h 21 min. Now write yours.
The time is 9 h 13 min
